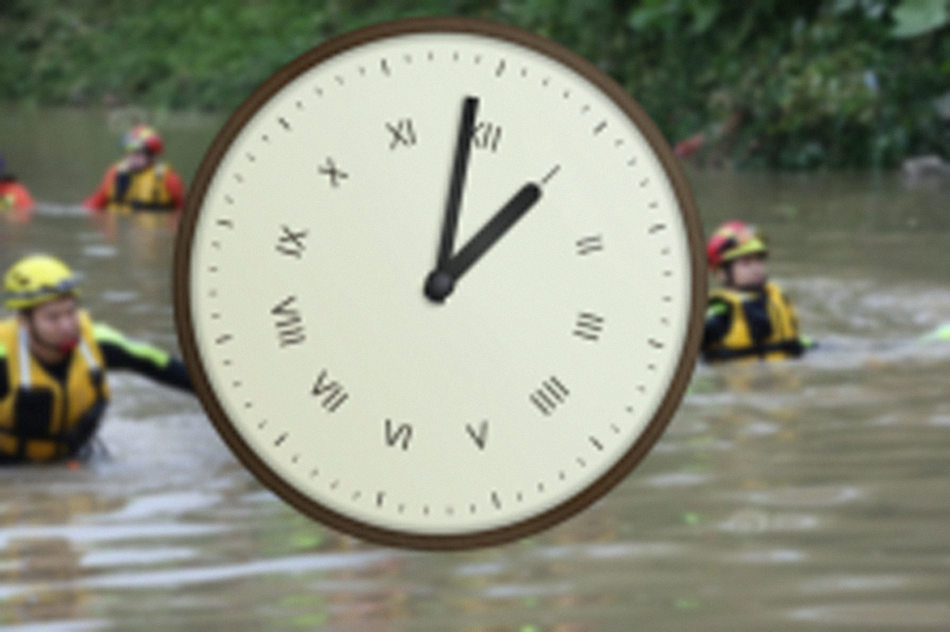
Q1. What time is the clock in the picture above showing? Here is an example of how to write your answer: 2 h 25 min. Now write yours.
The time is 12 h 59 min
